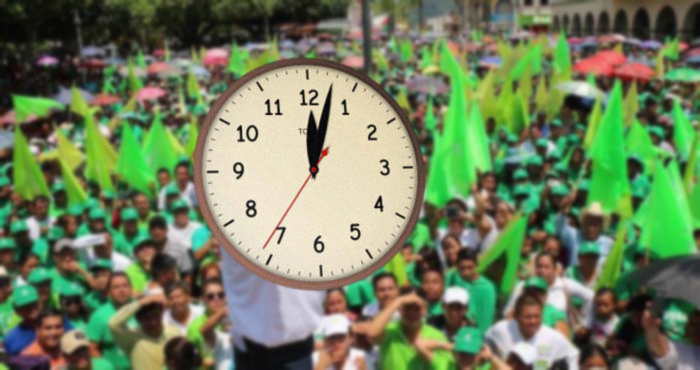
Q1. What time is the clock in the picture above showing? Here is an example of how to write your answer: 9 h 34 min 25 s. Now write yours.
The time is 12 h 02 min 36 s
